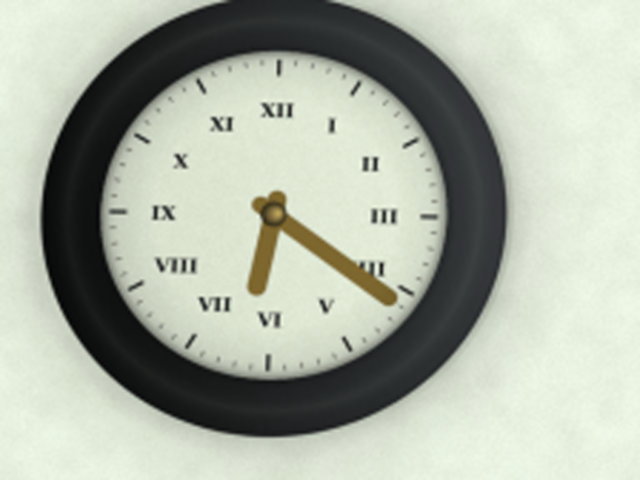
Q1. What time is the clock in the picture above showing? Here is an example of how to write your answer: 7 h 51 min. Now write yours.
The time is 6 h 21 min
